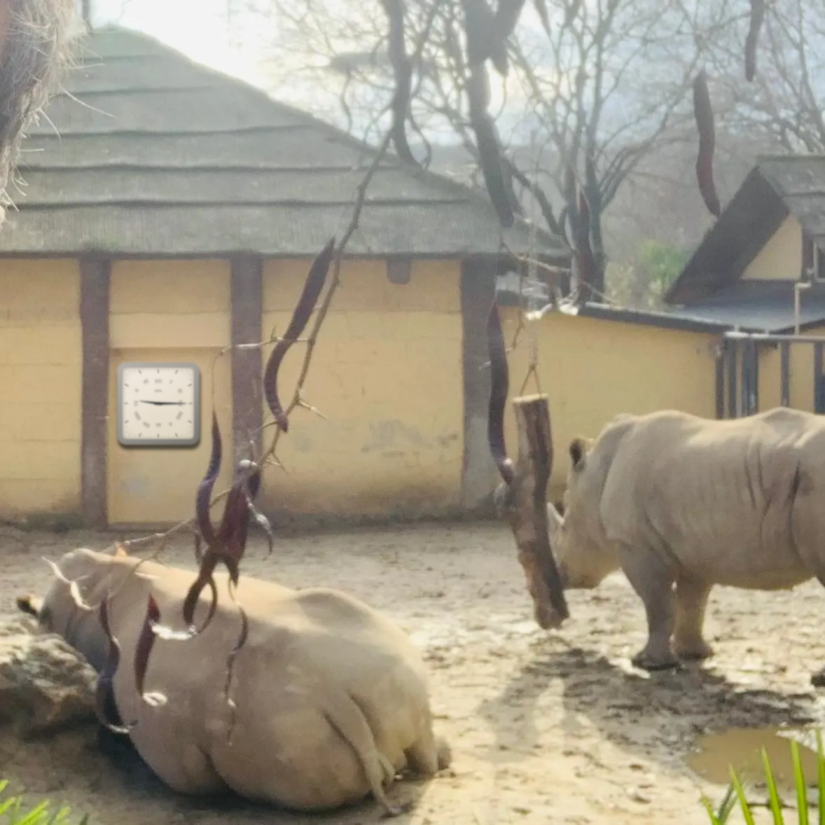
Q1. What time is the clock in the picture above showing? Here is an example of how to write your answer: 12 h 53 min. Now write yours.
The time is 9 h 15 min
